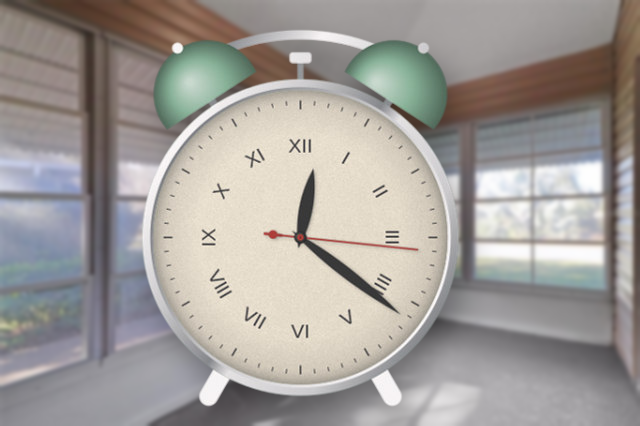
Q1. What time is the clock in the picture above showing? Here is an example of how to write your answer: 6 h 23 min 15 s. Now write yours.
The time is 12 h 21 min 16 s
